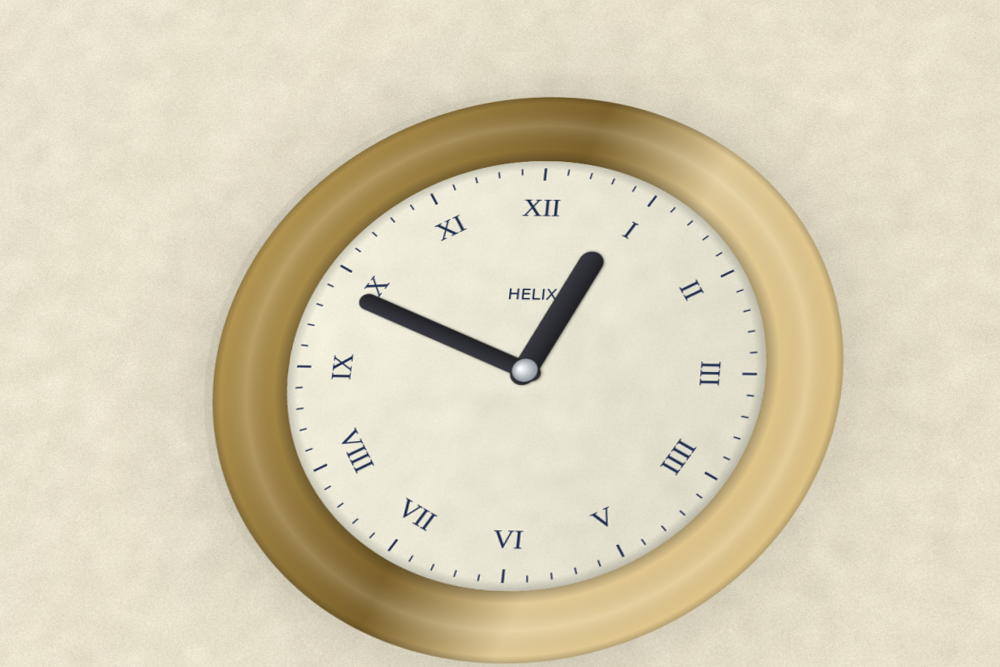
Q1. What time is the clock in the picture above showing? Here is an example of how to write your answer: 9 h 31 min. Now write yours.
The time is 12 h 49 min
